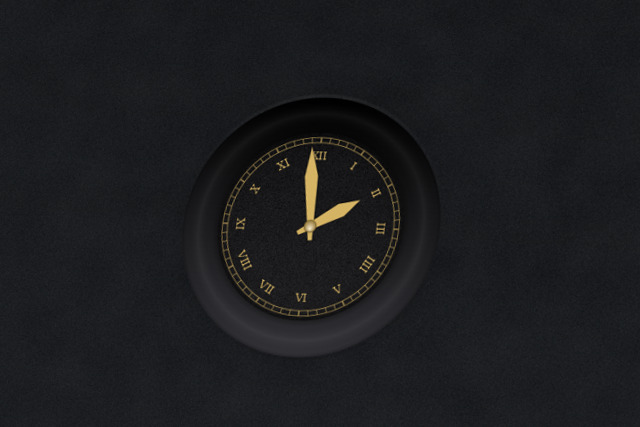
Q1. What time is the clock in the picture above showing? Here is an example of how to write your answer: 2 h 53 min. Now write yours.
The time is 1 h 59 min
